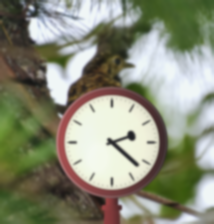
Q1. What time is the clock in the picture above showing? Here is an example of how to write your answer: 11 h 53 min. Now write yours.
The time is 2 h 22 min
